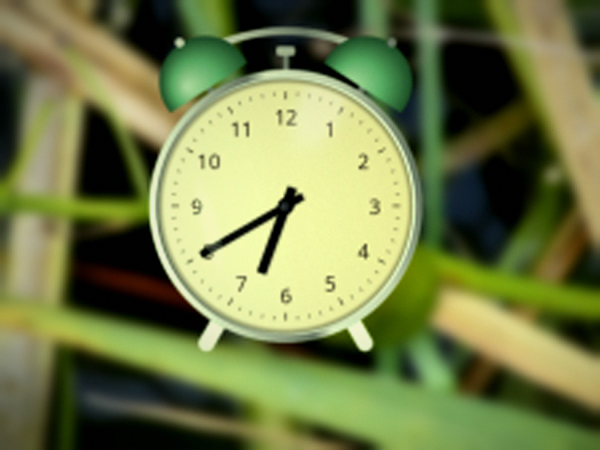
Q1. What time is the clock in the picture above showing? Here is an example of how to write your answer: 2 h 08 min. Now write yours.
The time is 6 h 40 min
